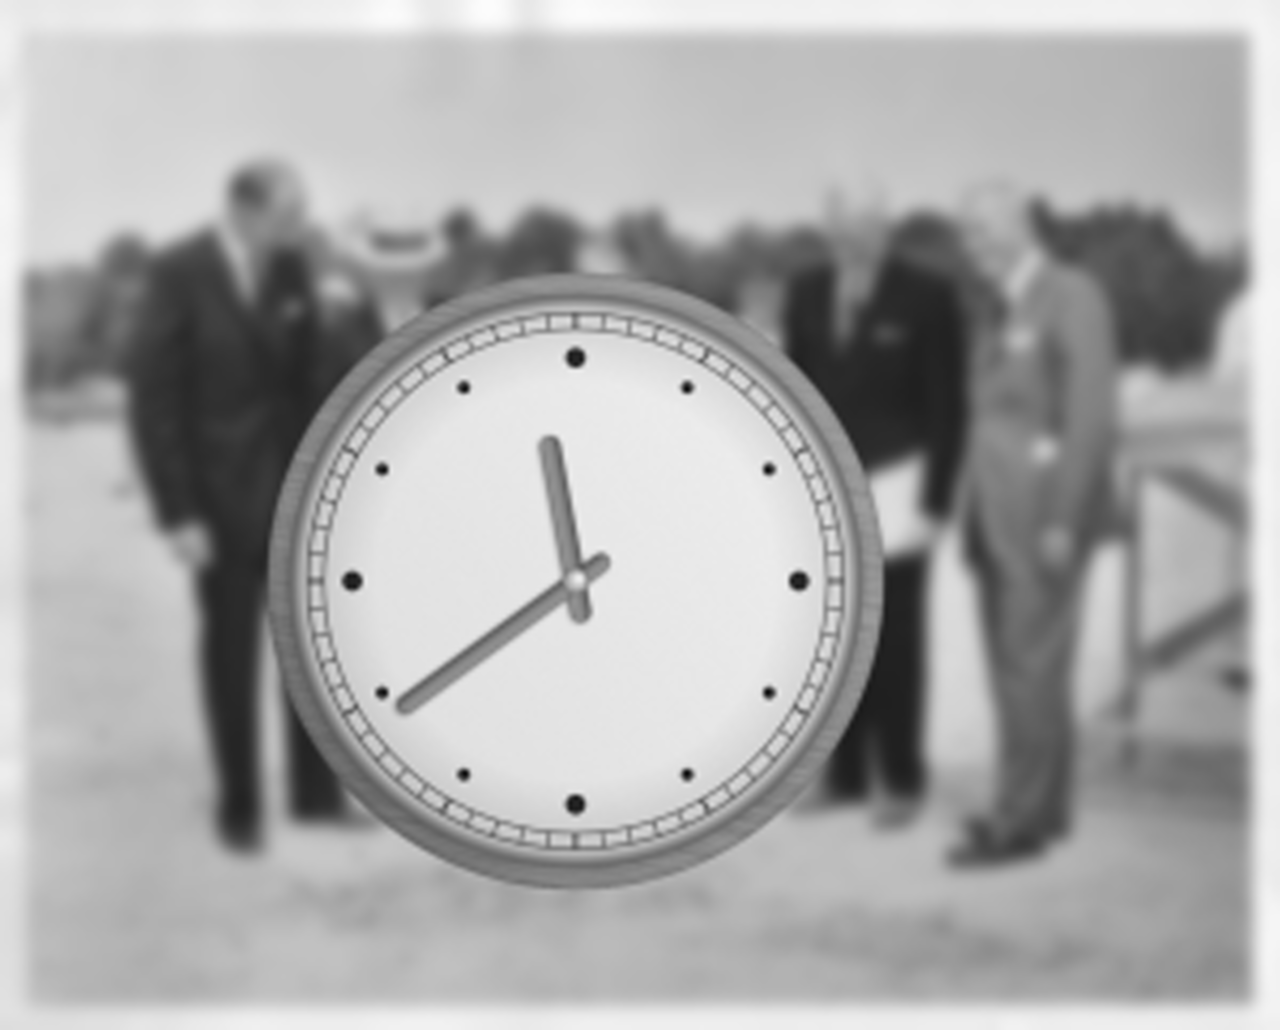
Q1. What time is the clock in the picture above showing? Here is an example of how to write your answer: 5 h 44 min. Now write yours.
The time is 11 h 39 min
